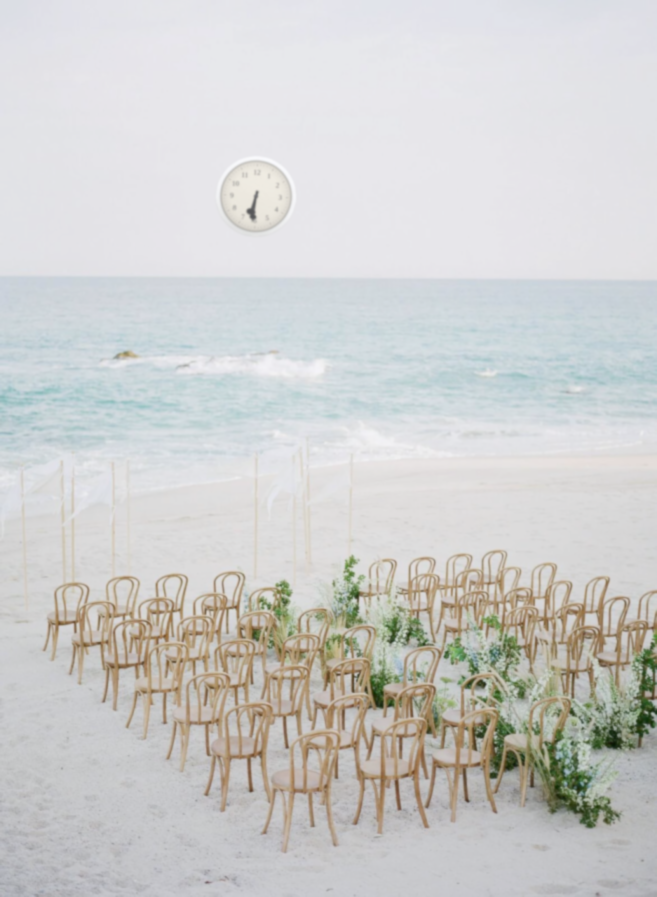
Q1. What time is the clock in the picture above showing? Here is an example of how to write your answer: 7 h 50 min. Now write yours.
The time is 6 h 31 min
